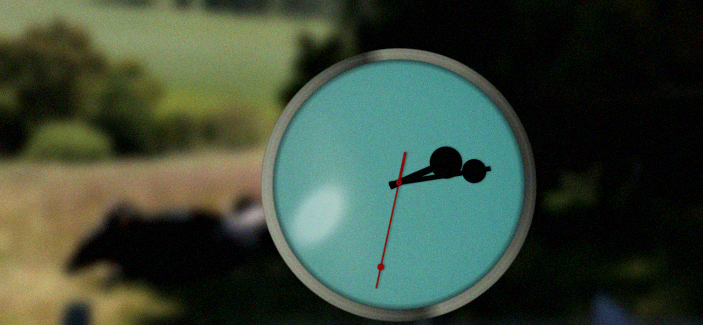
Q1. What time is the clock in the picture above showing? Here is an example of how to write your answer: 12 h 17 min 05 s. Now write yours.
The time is 2 h 13 min 32 s
